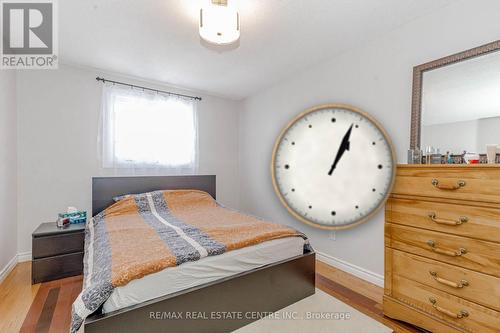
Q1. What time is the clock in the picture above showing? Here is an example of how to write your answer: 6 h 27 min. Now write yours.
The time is 1 h 04 min
